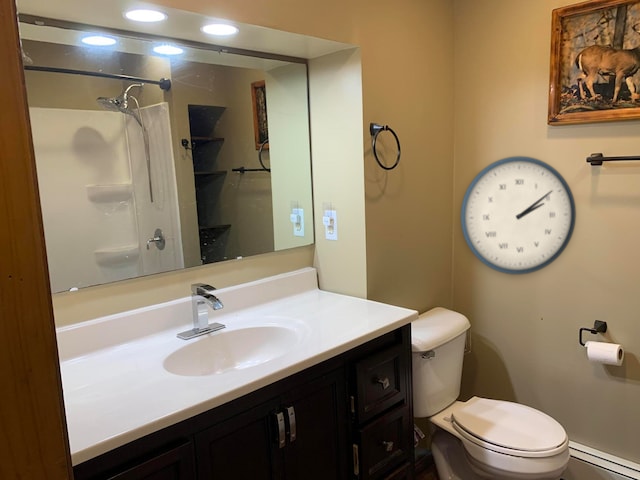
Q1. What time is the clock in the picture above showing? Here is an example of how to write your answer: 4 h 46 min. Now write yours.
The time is 2 h 09 min
